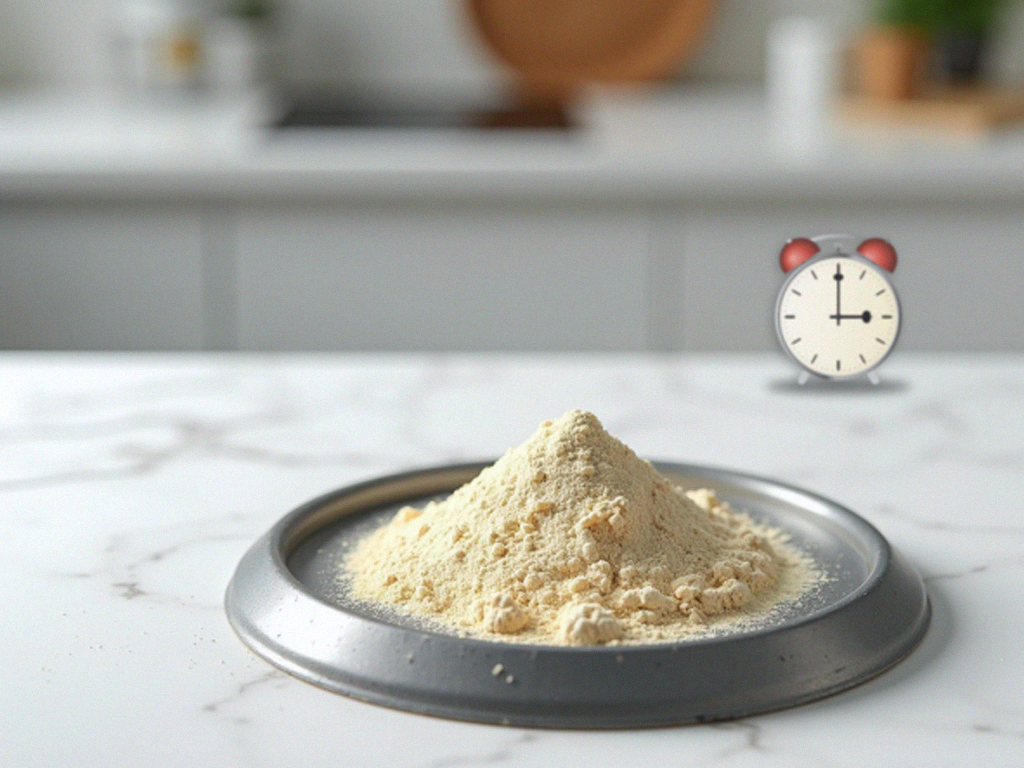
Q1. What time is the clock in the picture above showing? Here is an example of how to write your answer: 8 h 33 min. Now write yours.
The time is 3 h 00 min
